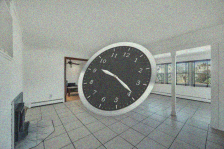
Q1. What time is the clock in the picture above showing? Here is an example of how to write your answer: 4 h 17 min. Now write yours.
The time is 9 h 19 min
